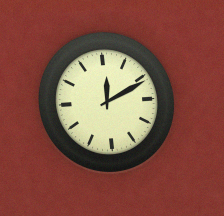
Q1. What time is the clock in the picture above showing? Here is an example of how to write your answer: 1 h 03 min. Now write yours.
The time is 12 h 11 min
